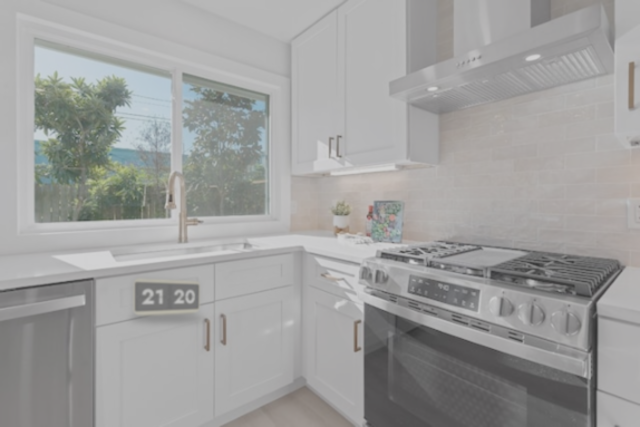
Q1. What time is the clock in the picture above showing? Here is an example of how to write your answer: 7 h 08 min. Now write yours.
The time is 21 h 20 min
